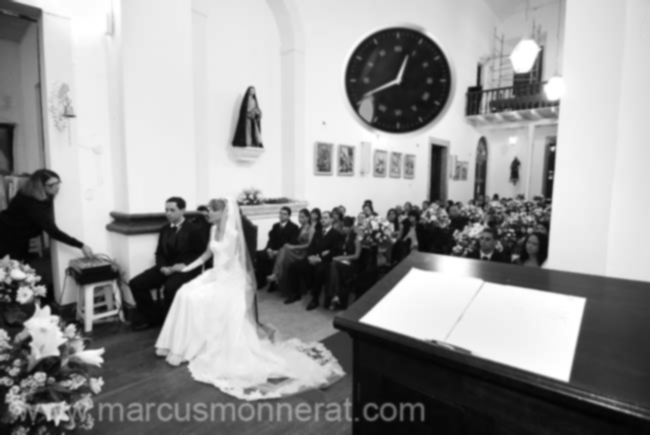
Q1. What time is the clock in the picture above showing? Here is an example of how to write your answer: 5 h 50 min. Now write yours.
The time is 12 h 41 min
